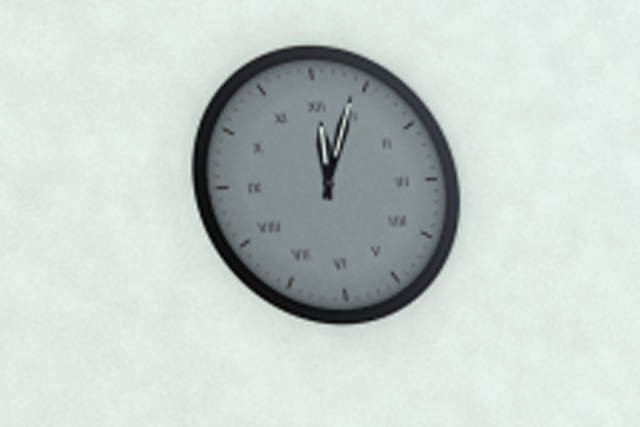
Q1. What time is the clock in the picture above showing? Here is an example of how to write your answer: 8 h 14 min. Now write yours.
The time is 12 h 04 min
